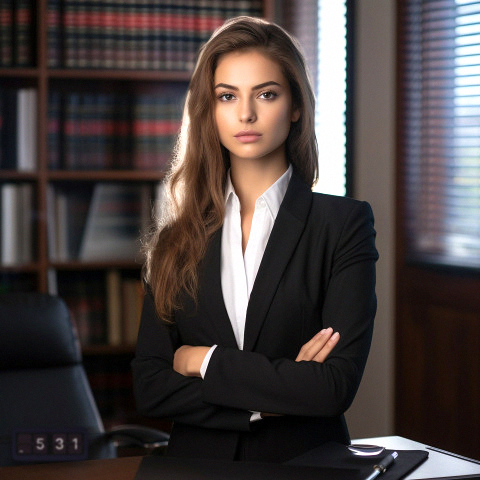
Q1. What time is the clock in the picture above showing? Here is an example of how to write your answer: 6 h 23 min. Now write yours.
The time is 5 h 31 min
